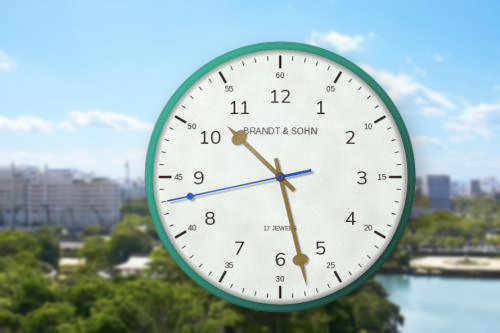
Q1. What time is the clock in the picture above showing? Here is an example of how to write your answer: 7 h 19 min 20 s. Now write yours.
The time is 10 h 27 min 43 s
